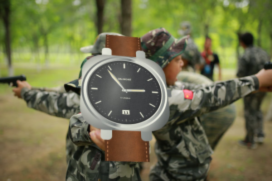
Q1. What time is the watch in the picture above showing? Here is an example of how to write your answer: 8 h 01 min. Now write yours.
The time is 2 h 54 min
